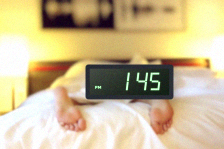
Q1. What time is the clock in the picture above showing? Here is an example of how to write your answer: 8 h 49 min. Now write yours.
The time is 1 h 45 min
